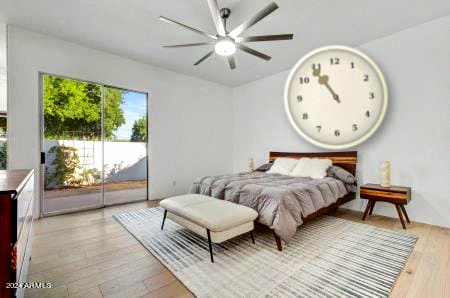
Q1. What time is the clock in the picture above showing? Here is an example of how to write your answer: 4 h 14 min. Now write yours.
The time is 10 h 54 min
